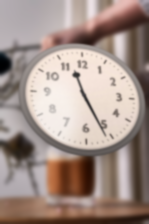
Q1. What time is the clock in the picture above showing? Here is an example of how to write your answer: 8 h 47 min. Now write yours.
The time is 11 h 26 min
